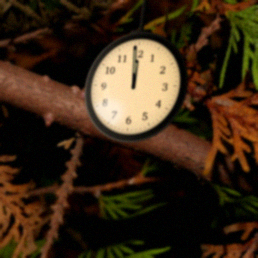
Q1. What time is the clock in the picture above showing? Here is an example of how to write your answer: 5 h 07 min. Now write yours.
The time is 11 h 59 min
